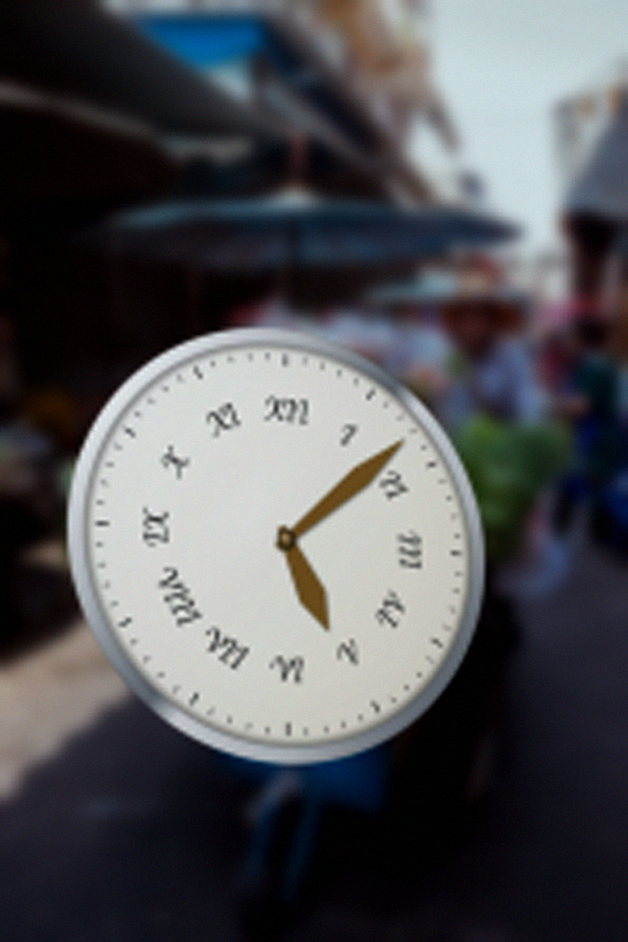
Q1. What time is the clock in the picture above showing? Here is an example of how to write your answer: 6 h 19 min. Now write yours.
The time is 5 h 08 min
